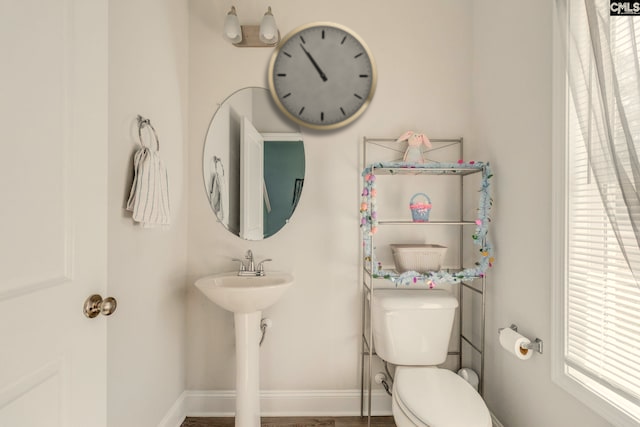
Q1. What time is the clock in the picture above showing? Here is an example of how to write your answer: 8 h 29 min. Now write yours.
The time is 10 h 54 min
